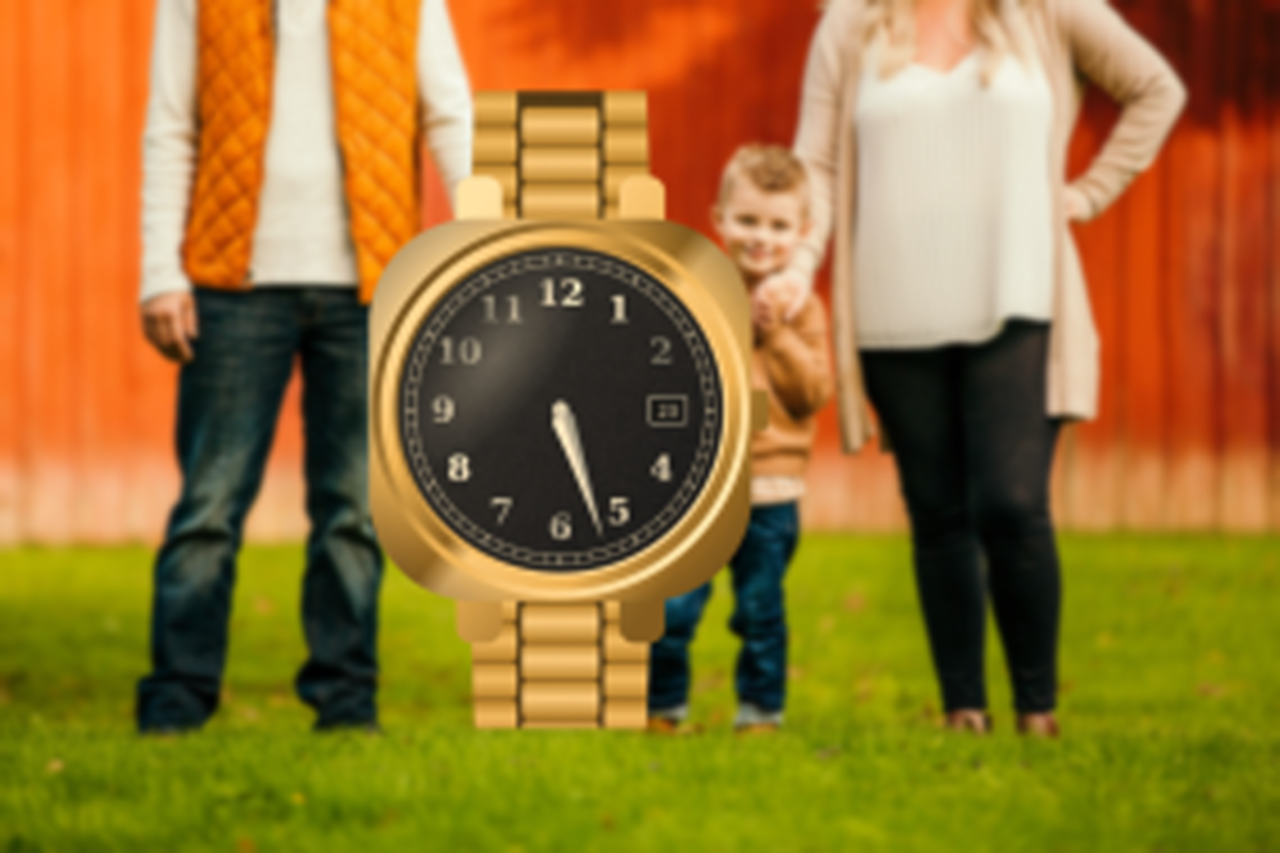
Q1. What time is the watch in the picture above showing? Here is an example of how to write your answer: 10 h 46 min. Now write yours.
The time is 5 h 27 min
